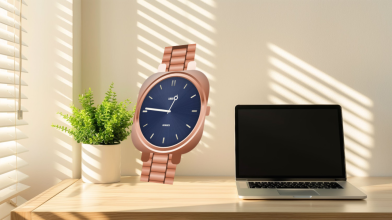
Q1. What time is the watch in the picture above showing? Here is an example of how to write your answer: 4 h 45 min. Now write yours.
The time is 12 h 46 min
